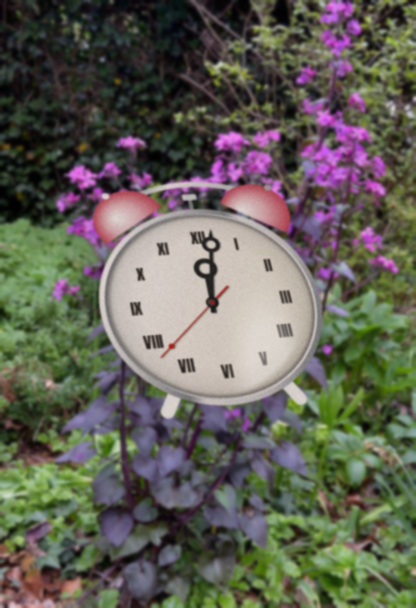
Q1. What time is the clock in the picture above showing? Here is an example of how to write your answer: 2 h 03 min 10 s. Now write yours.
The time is 12 h 01 min 38 s
